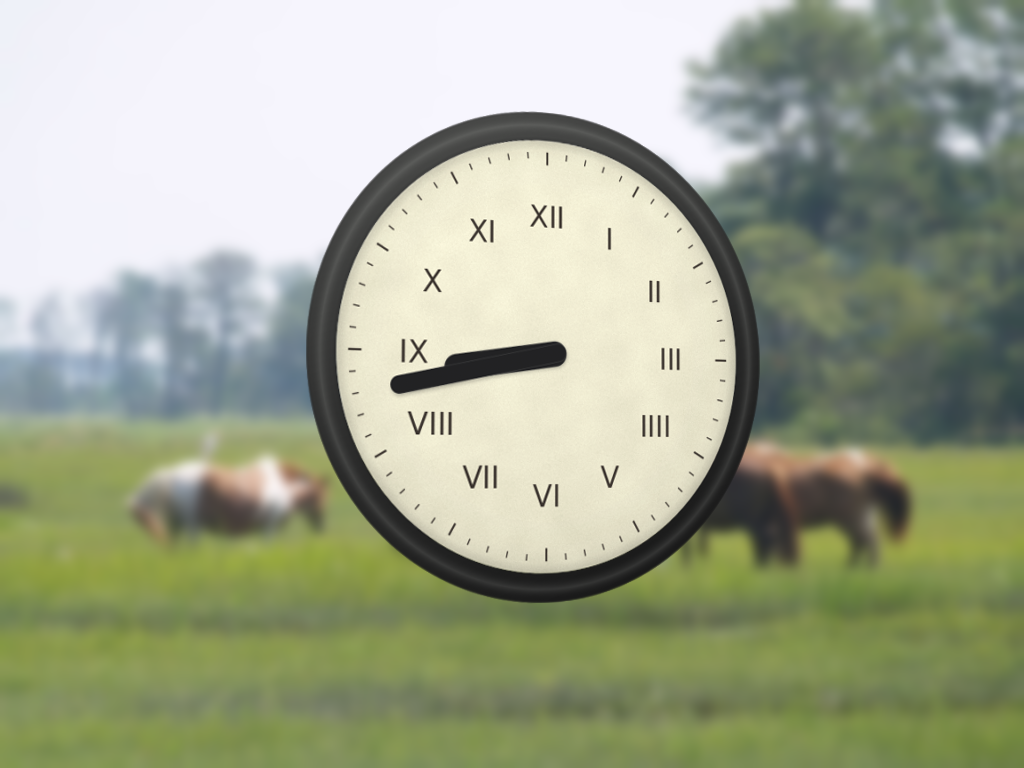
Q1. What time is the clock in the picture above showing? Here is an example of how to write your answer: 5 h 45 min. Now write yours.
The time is 8 h 43 min
